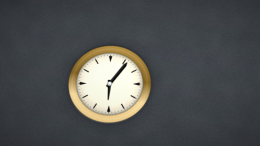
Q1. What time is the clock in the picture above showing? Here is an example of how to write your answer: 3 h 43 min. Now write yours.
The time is 6 h 06 min
